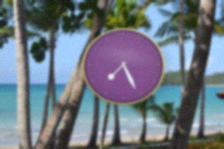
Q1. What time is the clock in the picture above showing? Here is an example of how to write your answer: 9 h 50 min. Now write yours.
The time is 7 h 26 min
